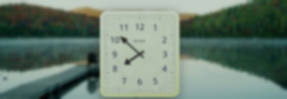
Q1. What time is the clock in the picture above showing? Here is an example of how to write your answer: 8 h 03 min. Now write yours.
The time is 7 h 52 min
